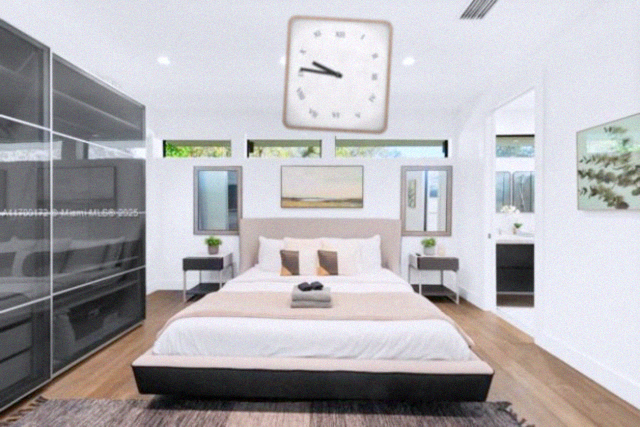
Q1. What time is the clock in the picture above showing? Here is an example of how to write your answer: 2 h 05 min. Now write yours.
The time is 9 h 46 min
